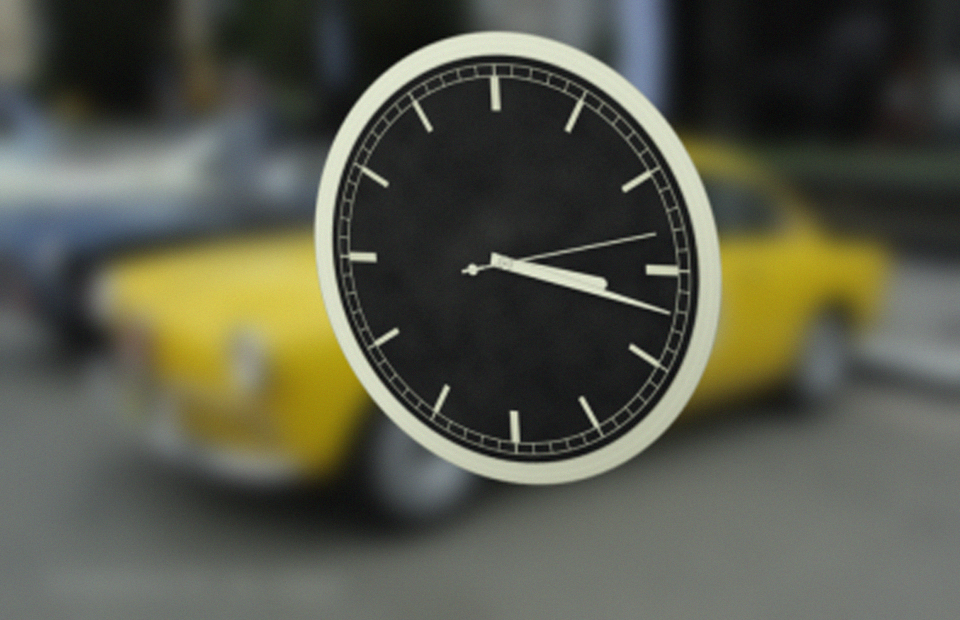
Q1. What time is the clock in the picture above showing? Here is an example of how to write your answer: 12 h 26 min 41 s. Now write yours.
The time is 3 h 17 min 13 s
